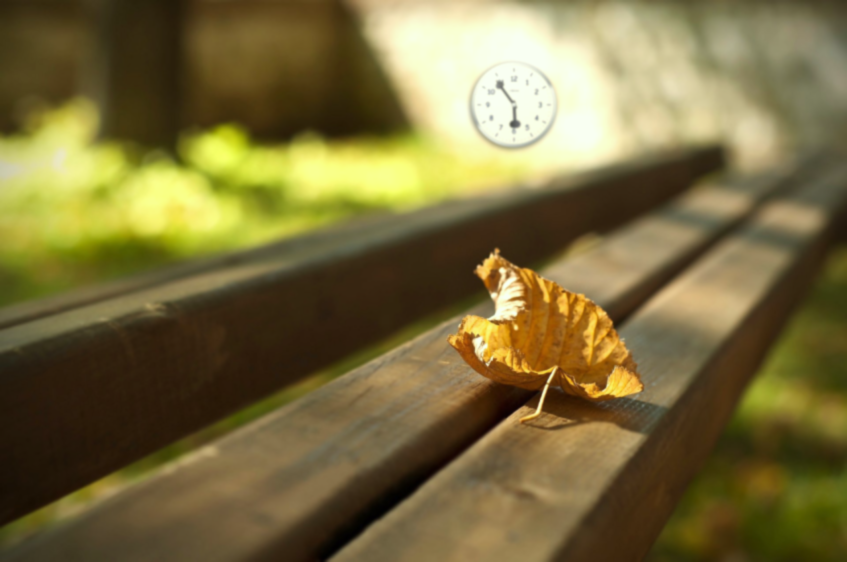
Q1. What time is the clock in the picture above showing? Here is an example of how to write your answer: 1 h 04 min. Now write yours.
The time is 5 h 54 min
